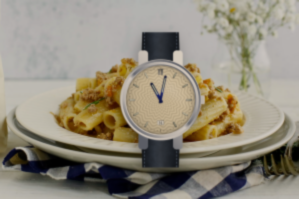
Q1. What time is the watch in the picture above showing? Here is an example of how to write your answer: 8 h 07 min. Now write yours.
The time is 11 h 02 min
